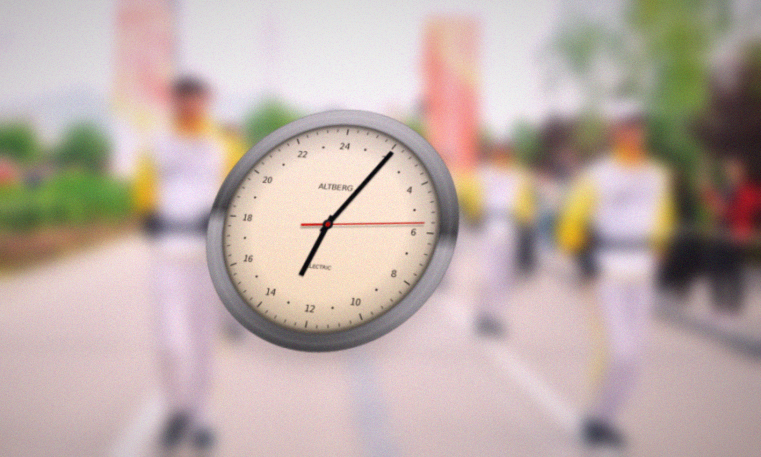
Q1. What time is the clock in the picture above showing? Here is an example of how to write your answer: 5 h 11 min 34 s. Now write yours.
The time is 13 h 05 min 14 s
